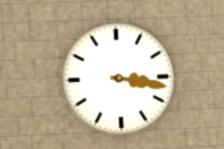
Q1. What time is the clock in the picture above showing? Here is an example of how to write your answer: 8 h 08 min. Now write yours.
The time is 3 h 17 min
